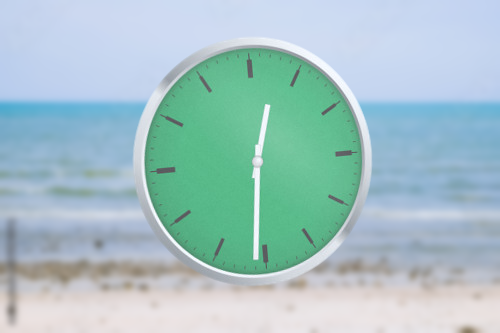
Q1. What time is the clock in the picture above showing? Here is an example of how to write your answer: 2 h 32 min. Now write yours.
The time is 12 h 31 min
